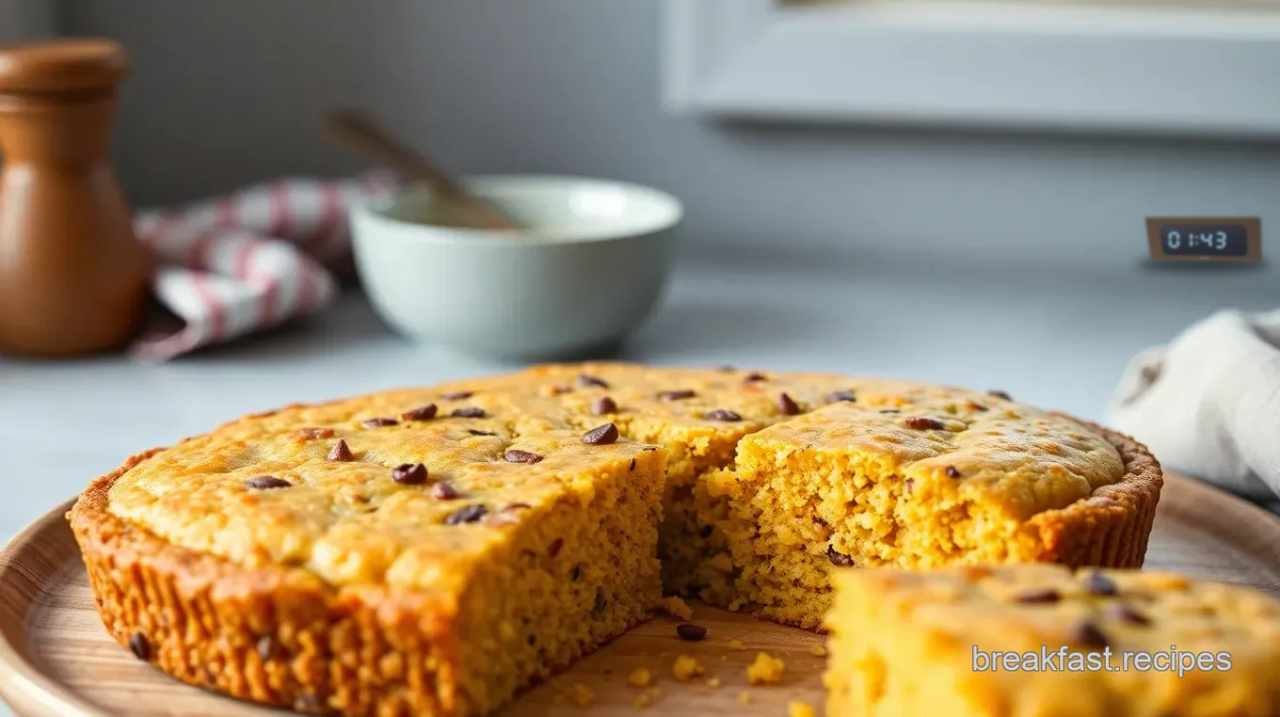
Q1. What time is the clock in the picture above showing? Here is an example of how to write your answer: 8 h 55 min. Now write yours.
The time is 1 h 43 min
